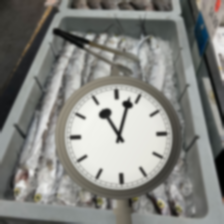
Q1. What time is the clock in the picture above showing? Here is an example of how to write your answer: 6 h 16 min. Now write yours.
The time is 11 h 03 min
